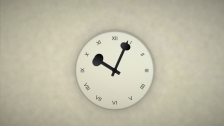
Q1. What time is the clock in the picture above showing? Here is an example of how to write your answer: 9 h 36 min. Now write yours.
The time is 10 h 04 min
